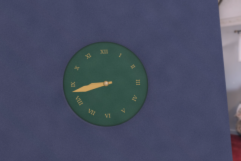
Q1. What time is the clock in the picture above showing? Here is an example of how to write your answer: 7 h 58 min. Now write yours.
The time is 8 h 43 min
